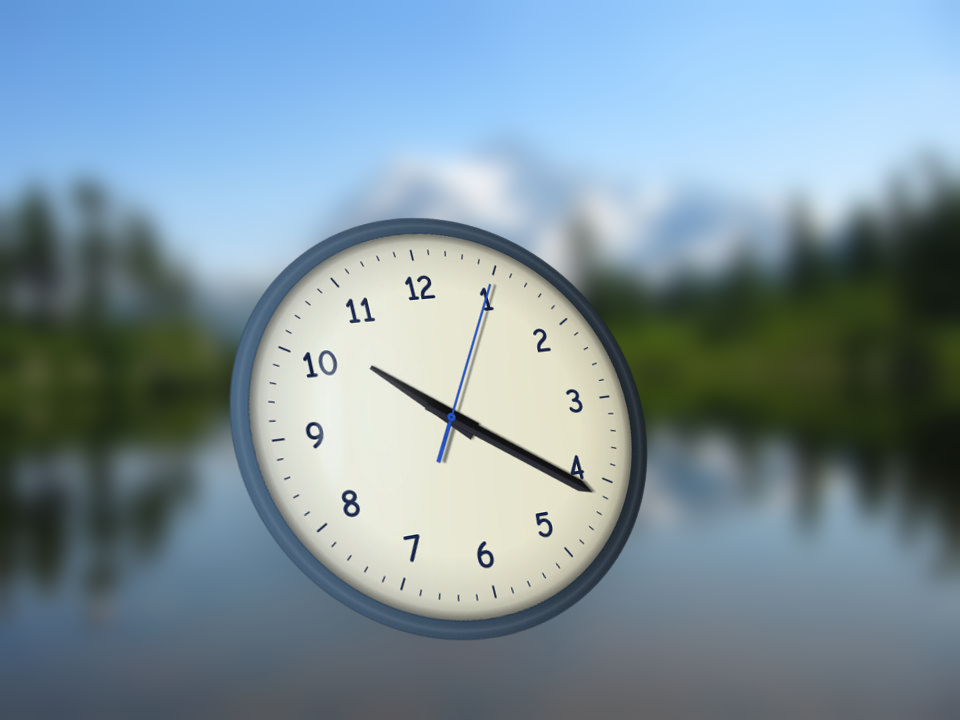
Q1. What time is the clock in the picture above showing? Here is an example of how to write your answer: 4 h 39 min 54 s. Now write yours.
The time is 10 h 21 min 05 s
